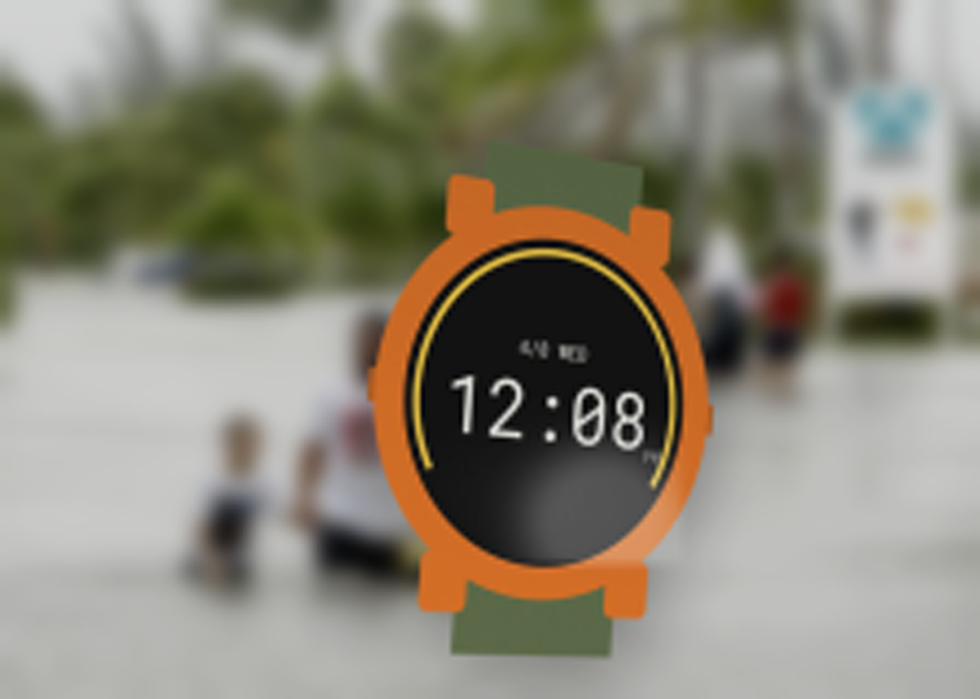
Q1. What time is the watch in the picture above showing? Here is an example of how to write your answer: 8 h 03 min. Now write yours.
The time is 12 h 08 min
